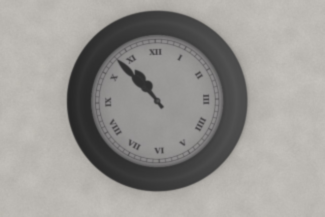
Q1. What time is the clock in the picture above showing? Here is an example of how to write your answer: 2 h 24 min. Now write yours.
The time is 10 h 53 min
